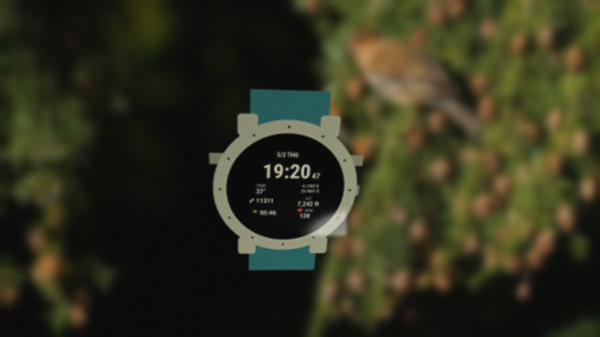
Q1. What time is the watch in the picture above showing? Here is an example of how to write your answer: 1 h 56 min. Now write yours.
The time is 19 h 20 min
